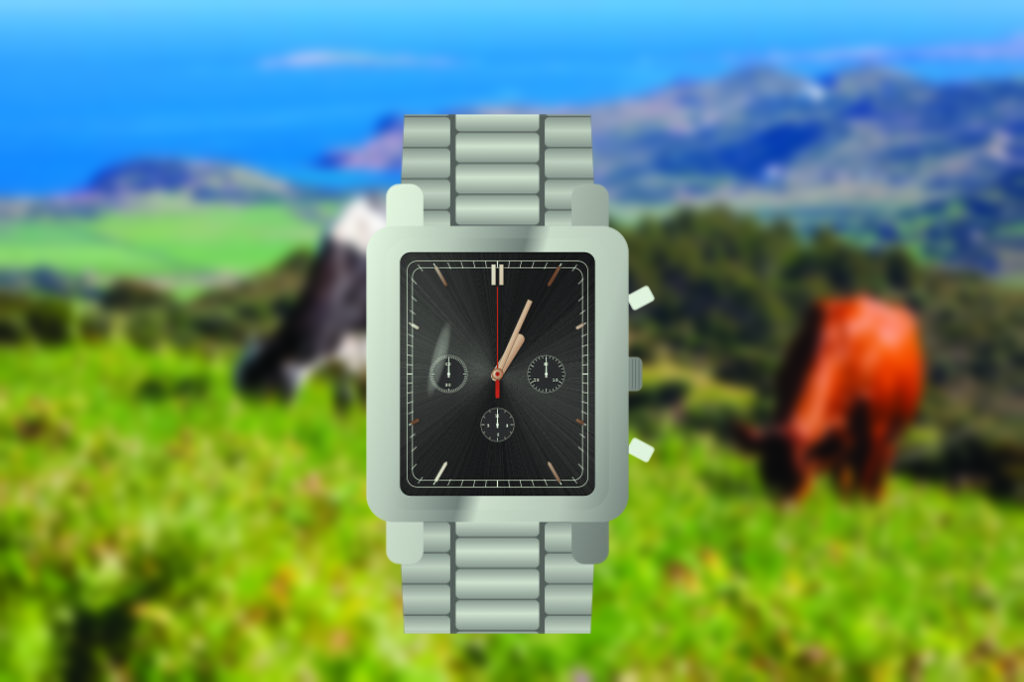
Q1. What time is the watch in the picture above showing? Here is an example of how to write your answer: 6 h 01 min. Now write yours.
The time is 1 h 04 min
